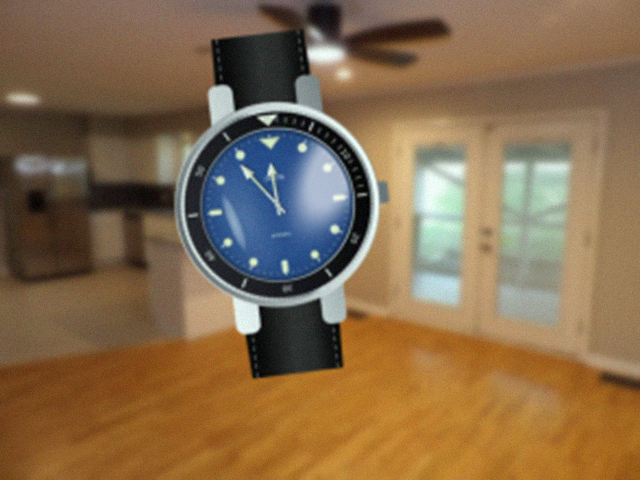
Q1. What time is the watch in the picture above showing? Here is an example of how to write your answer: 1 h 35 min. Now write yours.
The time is 11 h 54 min
